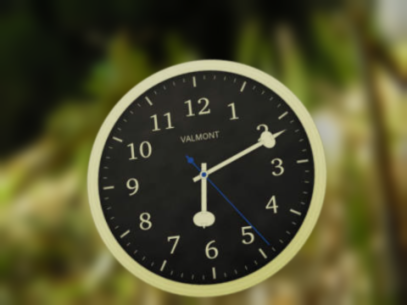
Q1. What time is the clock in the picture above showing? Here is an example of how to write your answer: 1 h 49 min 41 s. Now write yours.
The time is 6 h 11 min 24 s
